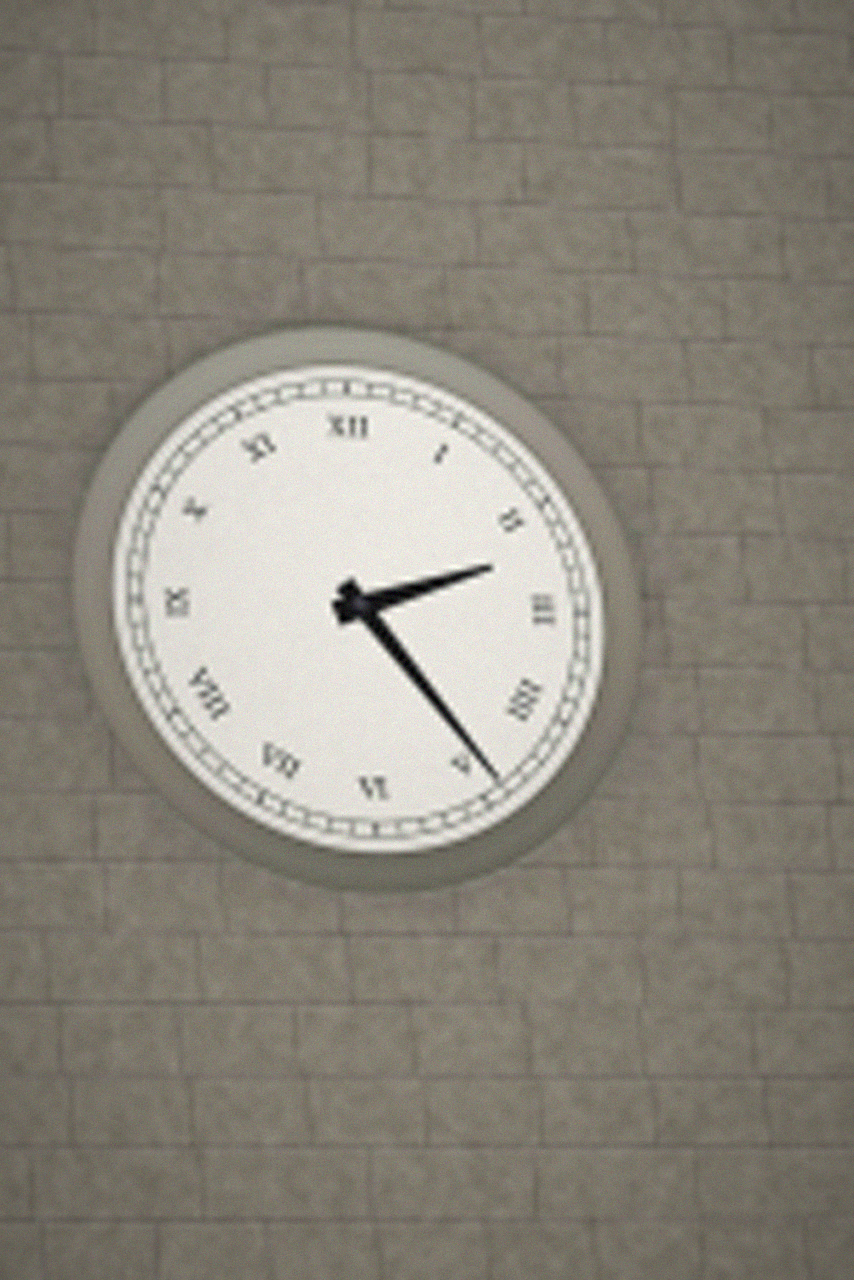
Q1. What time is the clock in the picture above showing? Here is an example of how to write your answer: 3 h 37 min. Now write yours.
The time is 2 h 24 min
